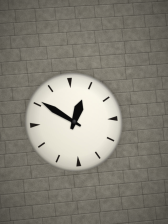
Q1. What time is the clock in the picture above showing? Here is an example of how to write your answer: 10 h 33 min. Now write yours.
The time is 12 h 51 min
